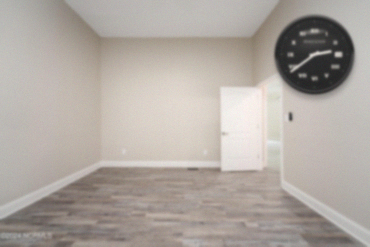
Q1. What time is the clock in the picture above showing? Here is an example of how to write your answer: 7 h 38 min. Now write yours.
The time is 2 h 39 min
